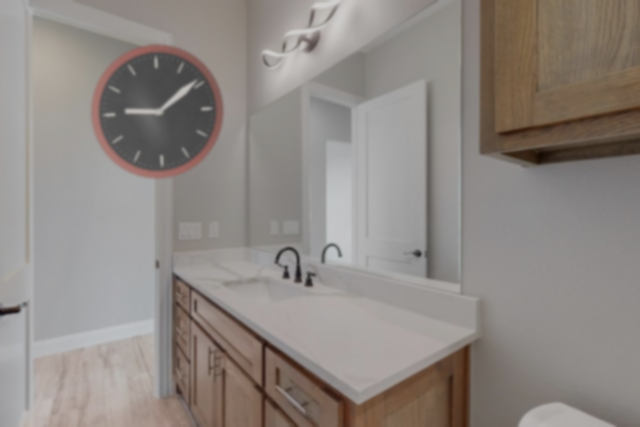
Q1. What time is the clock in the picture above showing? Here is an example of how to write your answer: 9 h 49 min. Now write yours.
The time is 9 h 09 min
